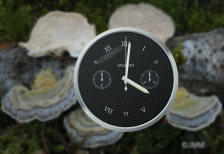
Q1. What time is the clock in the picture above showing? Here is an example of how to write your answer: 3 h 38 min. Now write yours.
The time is 4 h 01 min
